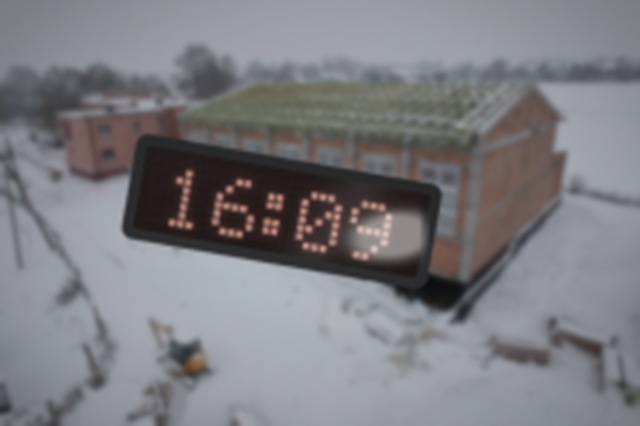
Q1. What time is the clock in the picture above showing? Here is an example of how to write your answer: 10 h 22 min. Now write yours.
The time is 16 h 09 min
